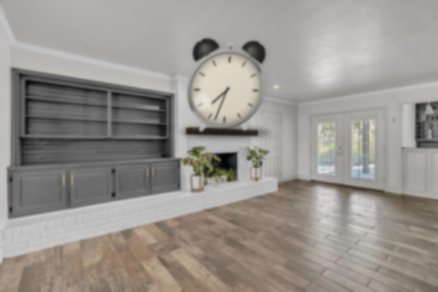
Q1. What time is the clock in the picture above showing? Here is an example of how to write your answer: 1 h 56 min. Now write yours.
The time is 7 h 33 min
